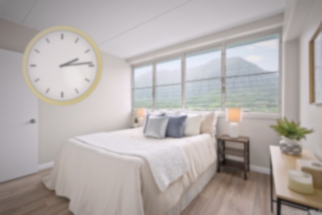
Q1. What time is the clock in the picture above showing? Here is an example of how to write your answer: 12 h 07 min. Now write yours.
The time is 2 h 14 min
